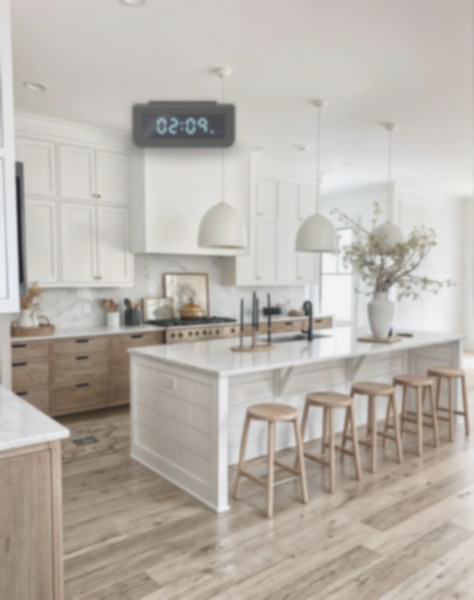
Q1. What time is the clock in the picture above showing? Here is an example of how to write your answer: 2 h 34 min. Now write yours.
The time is 2 h 09 min
